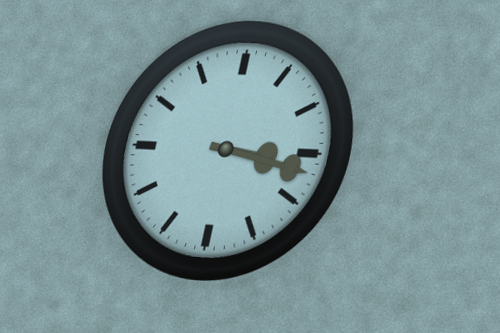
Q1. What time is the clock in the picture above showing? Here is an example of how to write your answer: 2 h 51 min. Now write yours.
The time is 3 h 17 min
